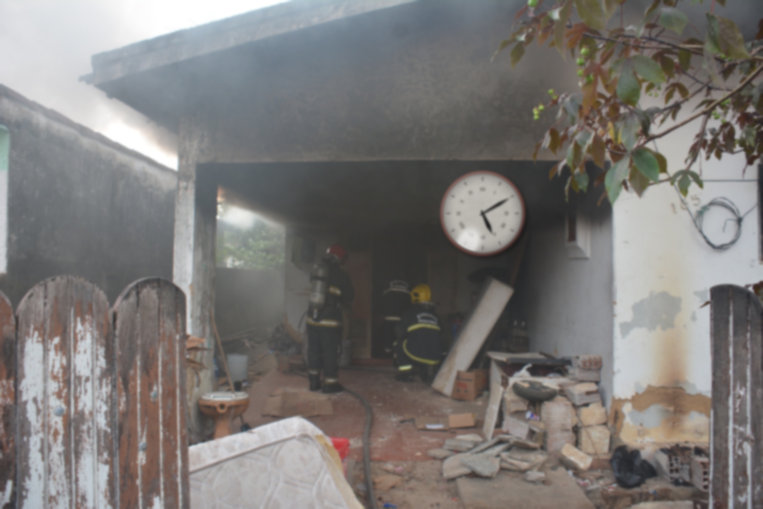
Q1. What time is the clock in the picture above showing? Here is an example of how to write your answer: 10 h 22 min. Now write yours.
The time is 5 h 10 min
